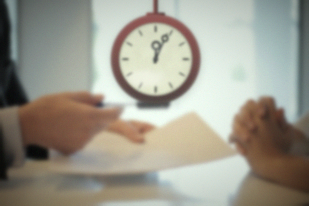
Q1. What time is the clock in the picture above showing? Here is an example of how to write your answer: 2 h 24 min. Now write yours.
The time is 12 h 04 min
